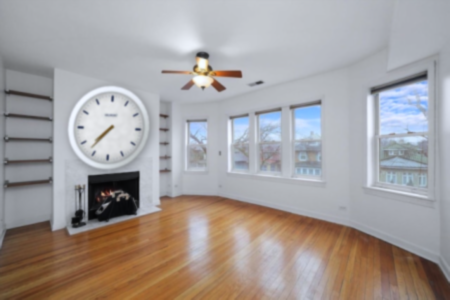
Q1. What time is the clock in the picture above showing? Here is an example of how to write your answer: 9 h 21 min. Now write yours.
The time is 7 h 37 min
